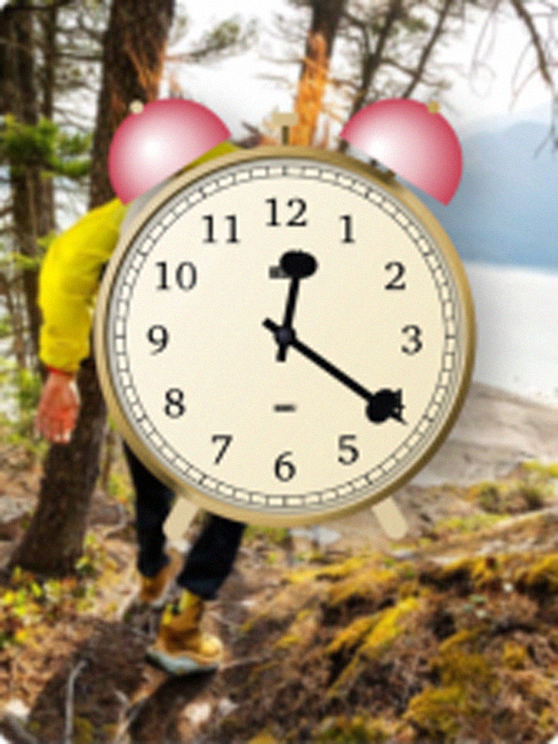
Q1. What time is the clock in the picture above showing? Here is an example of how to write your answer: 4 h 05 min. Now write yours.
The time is 12 h 21 min
